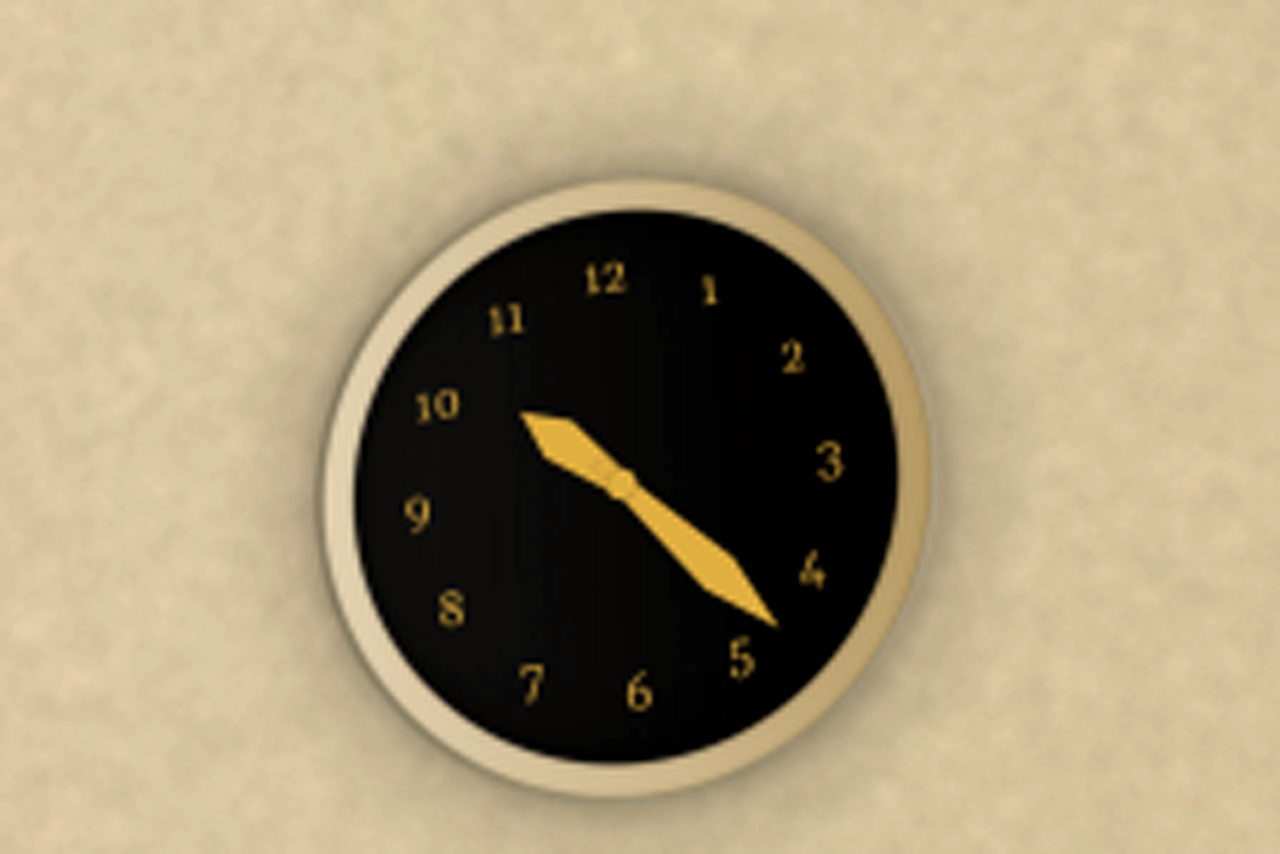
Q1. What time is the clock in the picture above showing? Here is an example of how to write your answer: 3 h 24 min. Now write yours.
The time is 10 h 23 min
